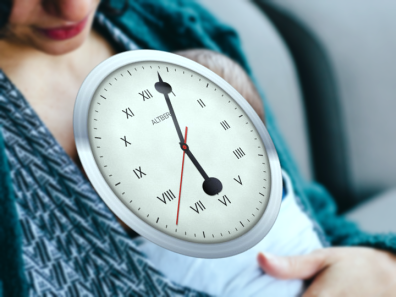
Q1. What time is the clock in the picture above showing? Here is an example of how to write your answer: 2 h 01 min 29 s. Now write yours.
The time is 6 h 03 min 38 s
